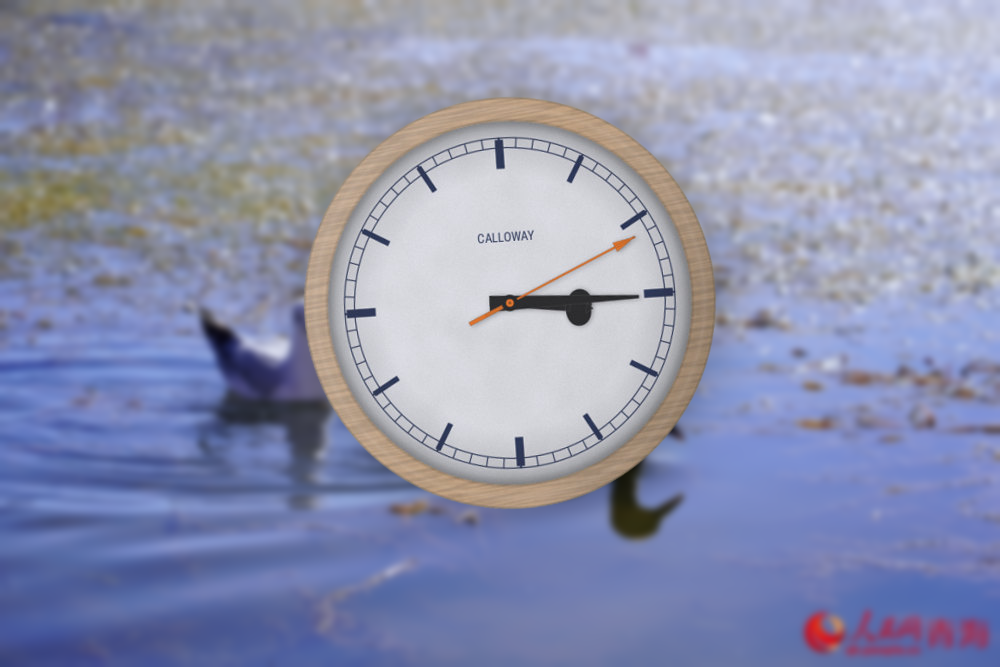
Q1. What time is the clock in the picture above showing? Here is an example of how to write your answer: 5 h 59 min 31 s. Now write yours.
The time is 3 h 15 min 11 s
